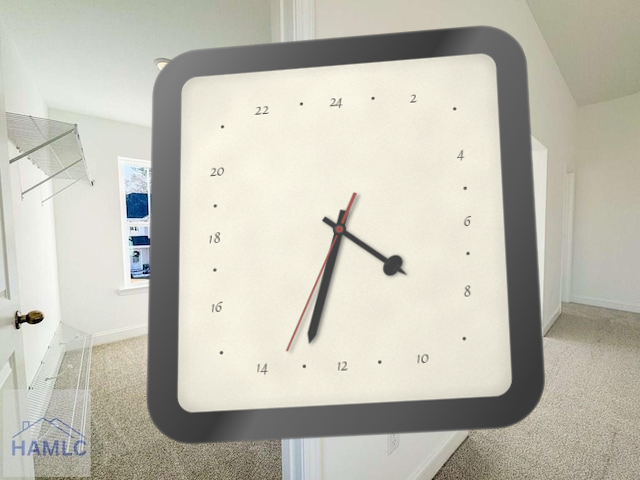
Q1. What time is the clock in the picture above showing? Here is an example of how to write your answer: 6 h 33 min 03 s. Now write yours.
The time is 8 h 32 min 34 s
